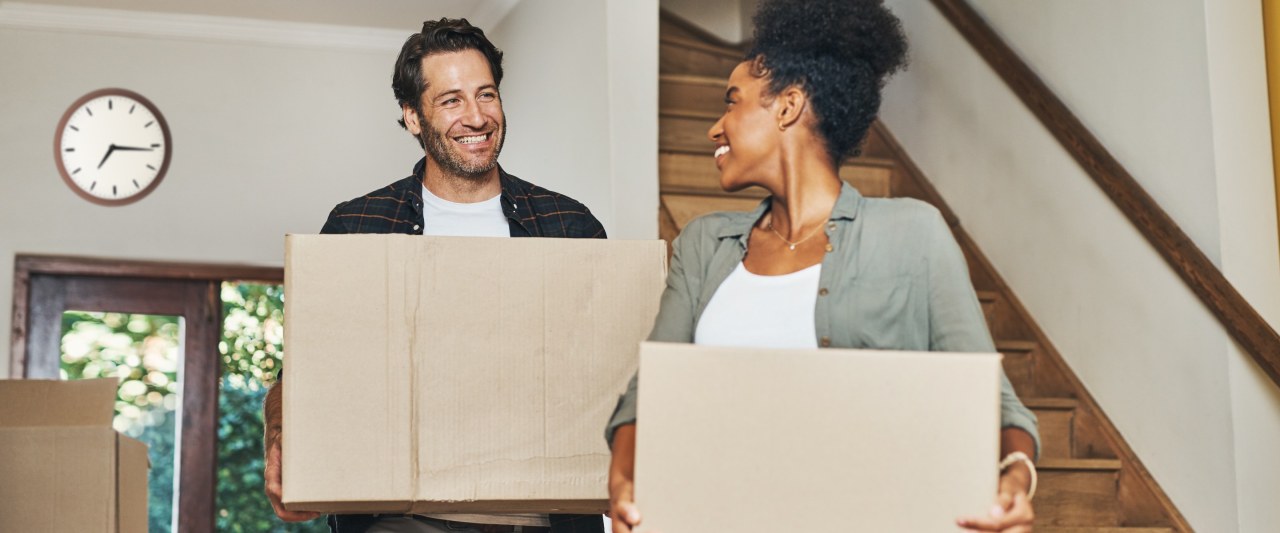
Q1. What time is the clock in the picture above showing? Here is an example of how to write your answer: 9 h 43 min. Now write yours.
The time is 7 h 16 min
